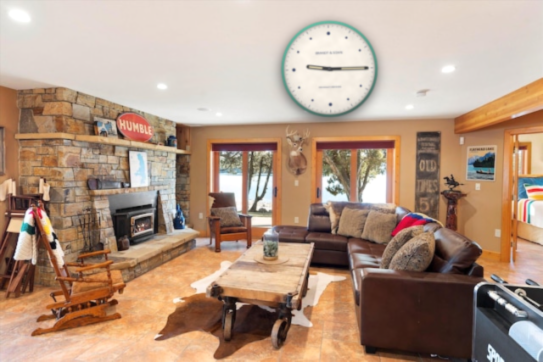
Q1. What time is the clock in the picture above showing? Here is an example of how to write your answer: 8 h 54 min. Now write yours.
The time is 9 h 15 min
